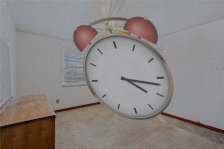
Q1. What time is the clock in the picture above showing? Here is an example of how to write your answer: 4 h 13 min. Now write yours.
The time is 4 h 17 min
